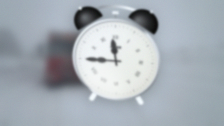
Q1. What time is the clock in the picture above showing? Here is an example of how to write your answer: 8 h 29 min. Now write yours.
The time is 11 h 45 min
